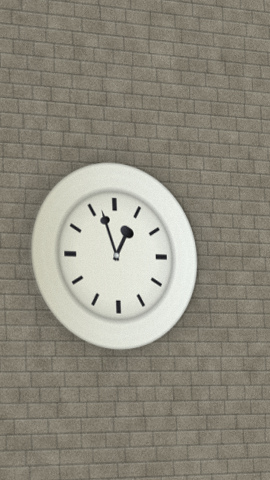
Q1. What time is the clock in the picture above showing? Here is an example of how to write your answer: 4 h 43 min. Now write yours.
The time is 12 h 57 min
